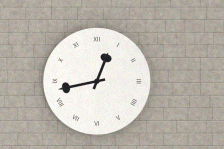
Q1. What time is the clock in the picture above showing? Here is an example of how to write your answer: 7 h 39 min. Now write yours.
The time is 12 h 43 min
